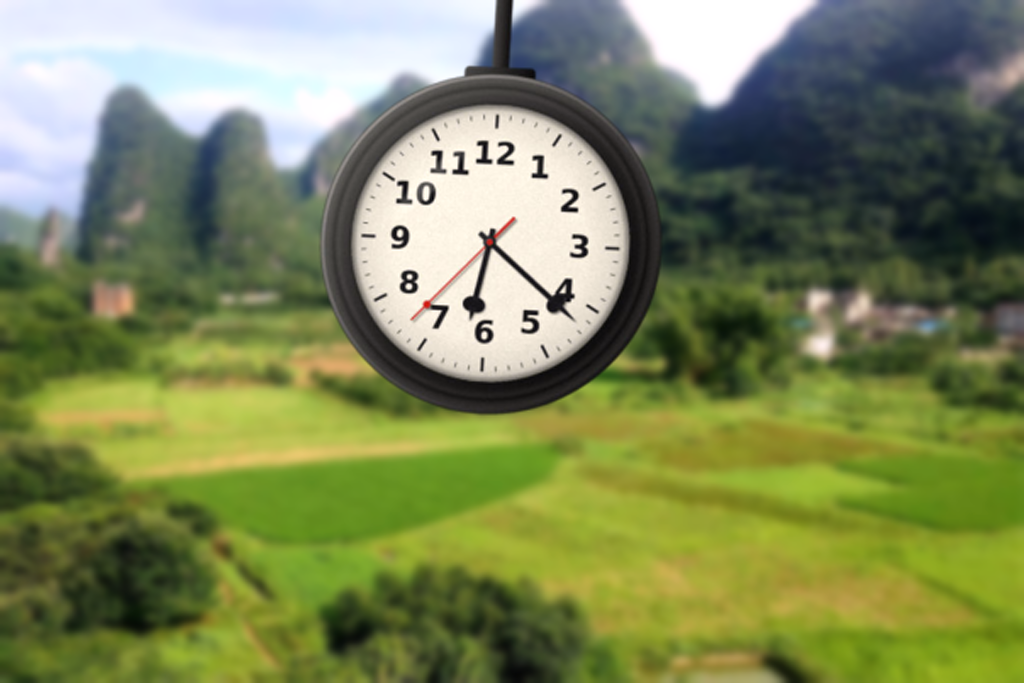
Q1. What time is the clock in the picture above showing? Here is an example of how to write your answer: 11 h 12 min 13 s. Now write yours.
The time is 6 h 21 min 37 s
